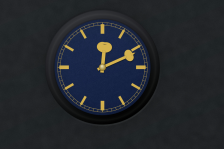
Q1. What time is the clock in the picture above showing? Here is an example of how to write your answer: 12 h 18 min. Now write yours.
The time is 12 h 11 min
